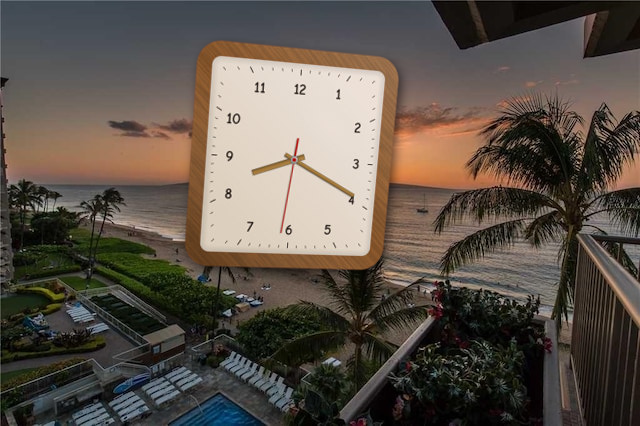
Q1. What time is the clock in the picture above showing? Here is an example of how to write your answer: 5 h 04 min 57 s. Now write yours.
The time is 8 h 19 min 31 s
